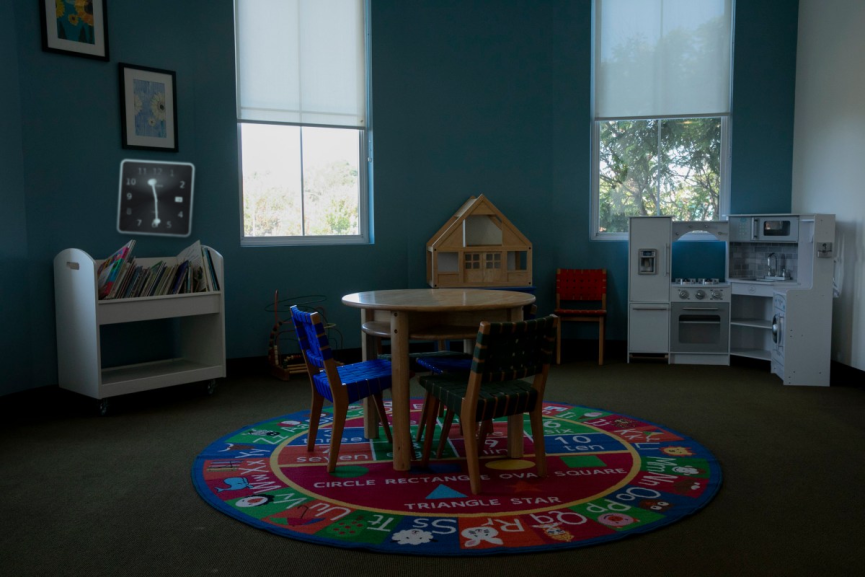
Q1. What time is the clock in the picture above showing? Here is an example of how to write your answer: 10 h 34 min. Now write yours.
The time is 11 h 29 min
